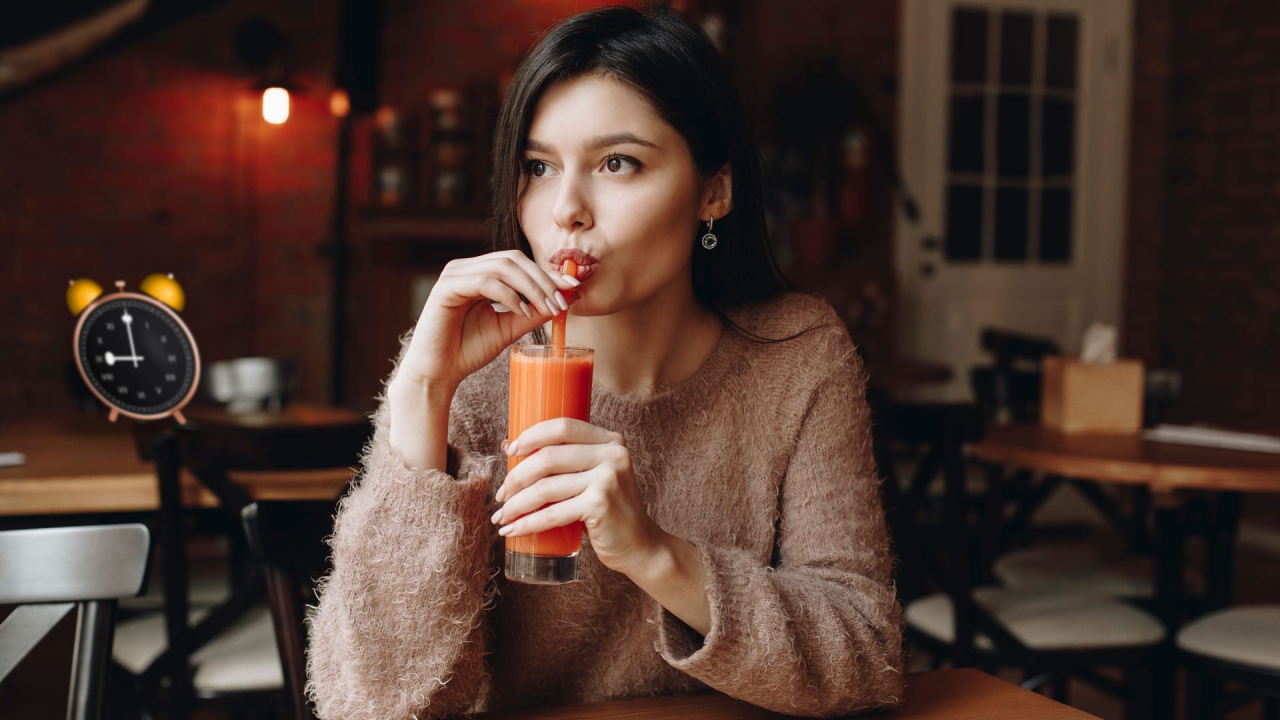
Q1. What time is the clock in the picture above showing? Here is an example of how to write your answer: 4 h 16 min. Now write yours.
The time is 9 h 00 min
